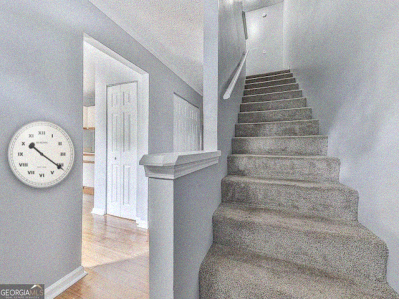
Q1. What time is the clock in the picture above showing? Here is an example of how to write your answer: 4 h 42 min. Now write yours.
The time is 10 h 21 min
